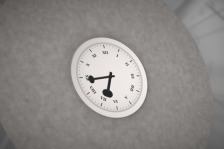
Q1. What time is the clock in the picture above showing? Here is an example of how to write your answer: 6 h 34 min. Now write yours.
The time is 6 h 44 min
